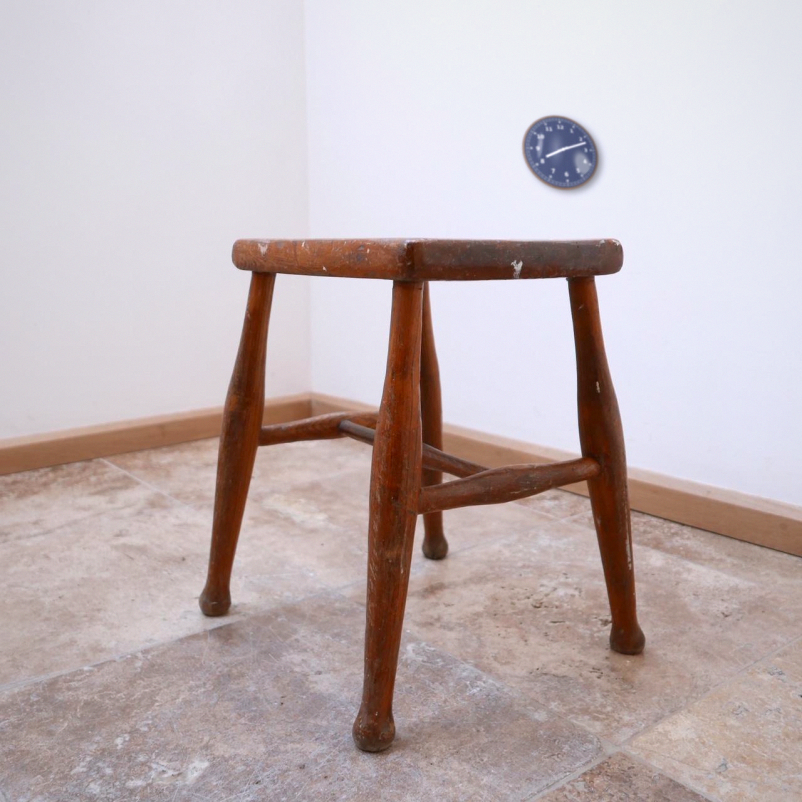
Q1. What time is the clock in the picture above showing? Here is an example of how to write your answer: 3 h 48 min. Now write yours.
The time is 8 h 12 min
